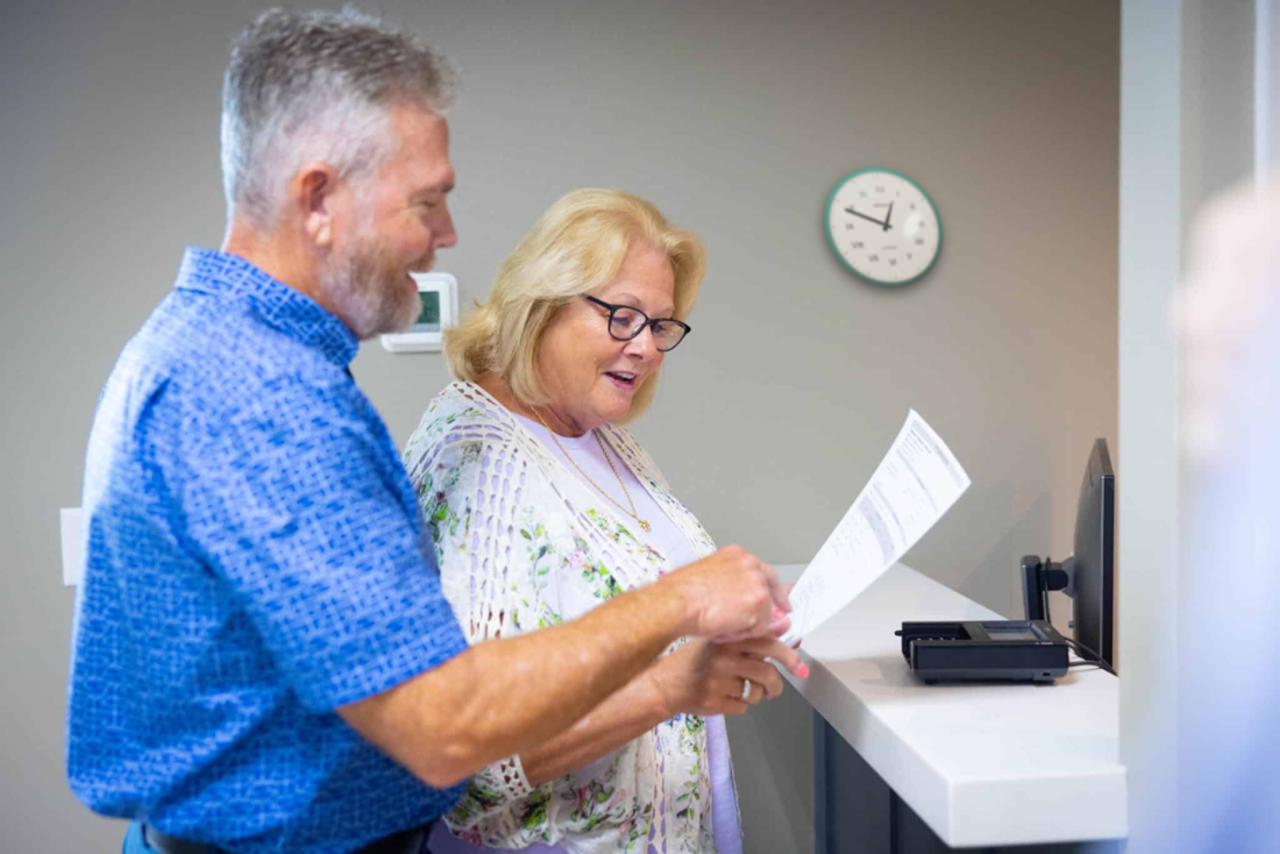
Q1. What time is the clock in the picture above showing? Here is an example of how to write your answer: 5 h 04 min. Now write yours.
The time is 12 h 49 min
